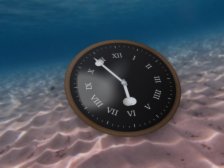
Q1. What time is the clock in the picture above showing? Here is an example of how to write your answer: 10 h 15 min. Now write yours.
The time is 5 h 54 min
